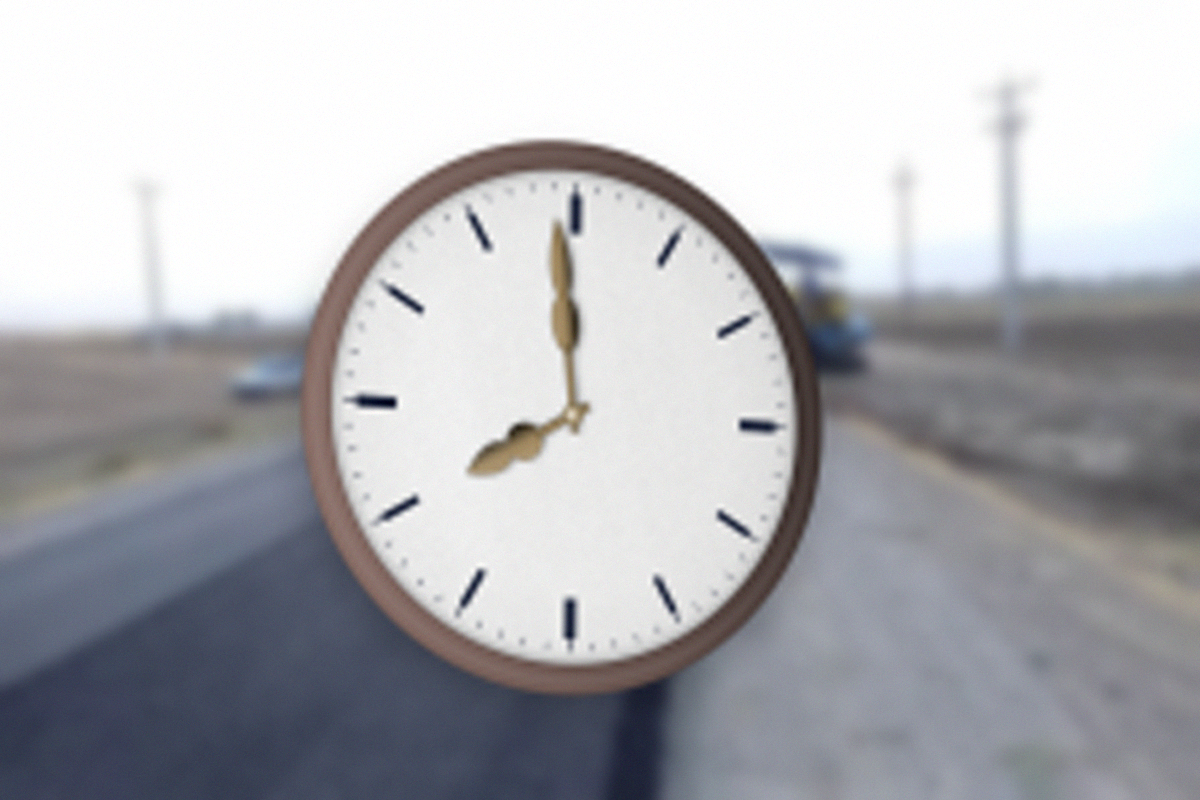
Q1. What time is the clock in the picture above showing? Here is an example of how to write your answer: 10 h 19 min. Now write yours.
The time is 7 h 59 min
